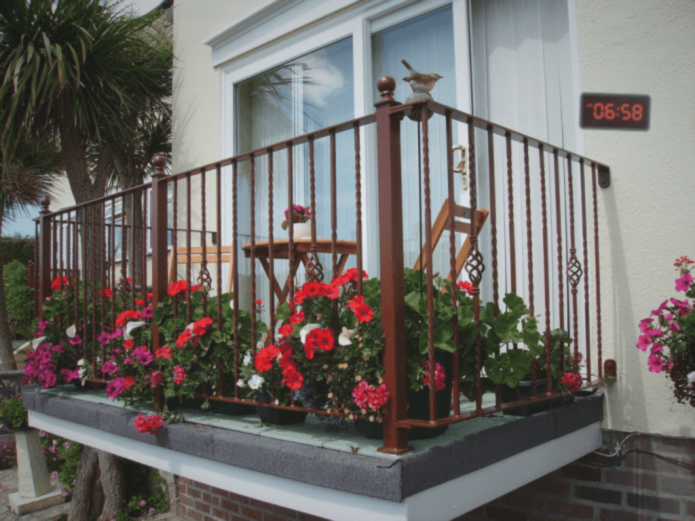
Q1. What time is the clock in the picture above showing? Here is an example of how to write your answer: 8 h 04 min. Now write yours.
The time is 6 h 58 min
